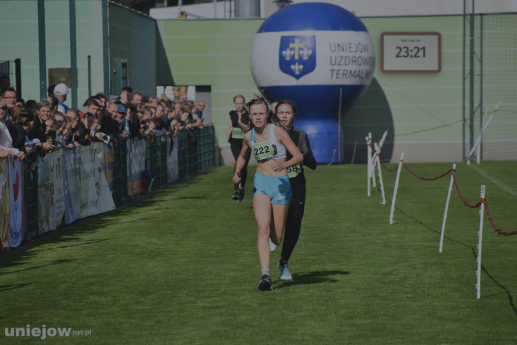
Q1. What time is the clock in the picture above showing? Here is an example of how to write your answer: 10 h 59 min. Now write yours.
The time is 23 h 21 min
